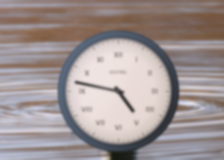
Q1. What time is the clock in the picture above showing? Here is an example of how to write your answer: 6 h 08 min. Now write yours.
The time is 4 h 47 min
